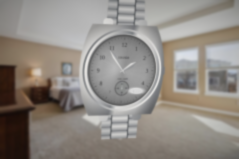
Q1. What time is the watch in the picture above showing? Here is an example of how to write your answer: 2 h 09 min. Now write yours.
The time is 1 h 54 min
